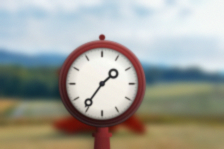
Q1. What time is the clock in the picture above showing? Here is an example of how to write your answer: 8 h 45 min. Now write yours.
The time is 1 h 36 min
